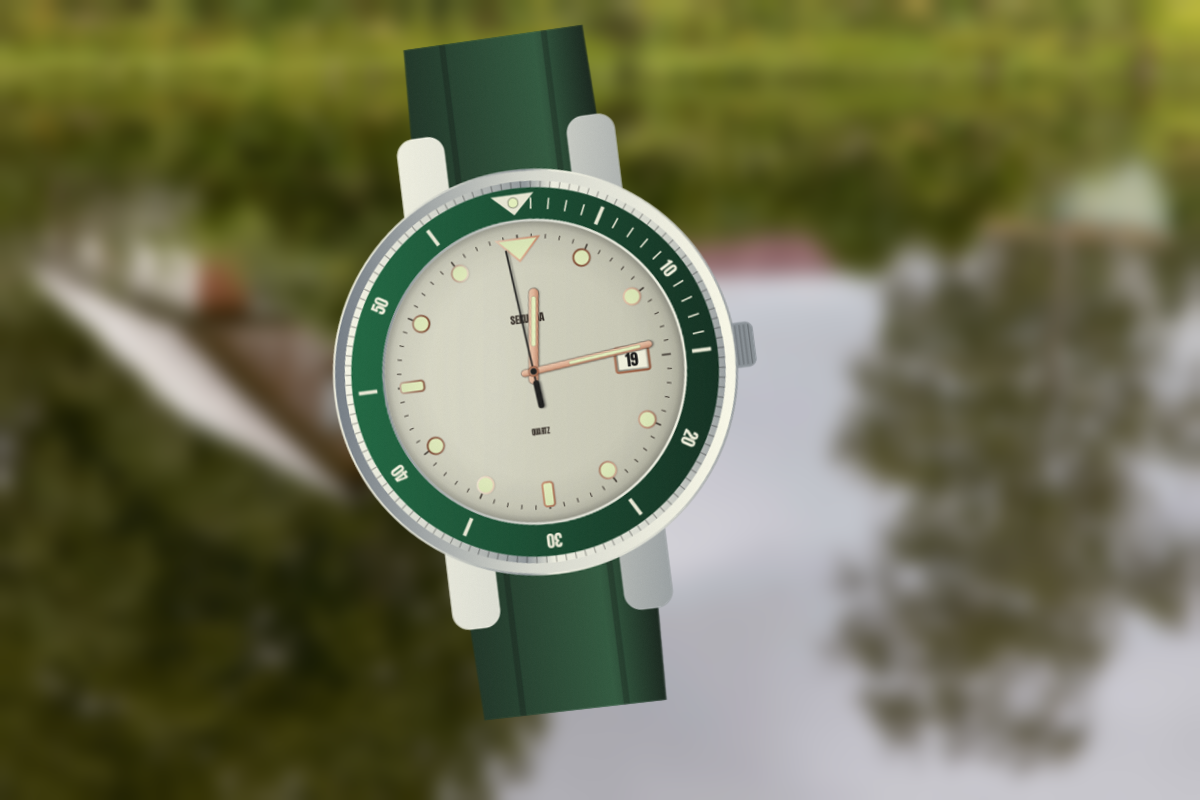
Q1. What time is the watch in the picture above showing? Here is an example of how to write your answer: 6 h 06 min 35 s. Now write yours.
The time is 12 h 13 min 59 s
